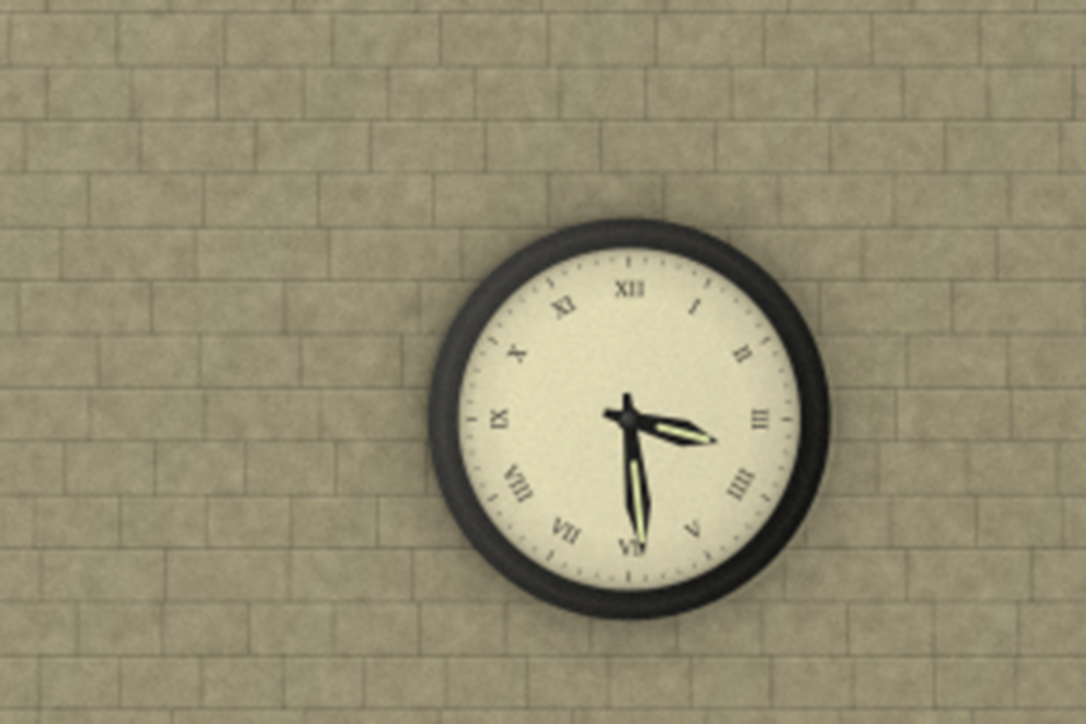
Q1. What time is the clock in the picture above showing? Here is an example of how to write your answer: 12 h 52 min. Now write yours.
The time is 3 h 29 min
